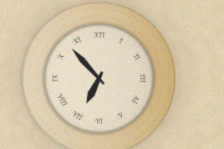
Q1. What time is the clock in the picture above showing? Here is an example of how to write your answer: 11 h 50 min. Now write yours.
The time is 6 h 53 min
